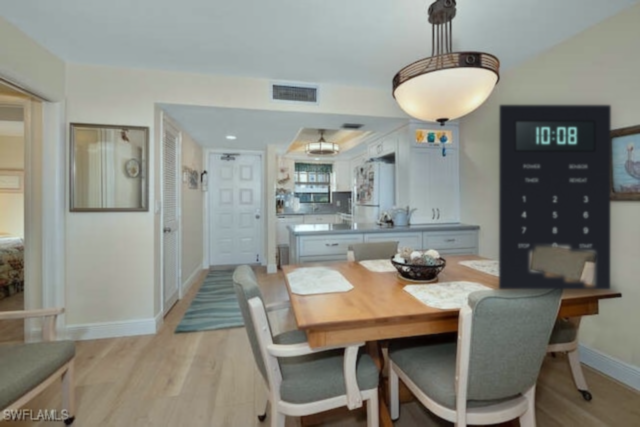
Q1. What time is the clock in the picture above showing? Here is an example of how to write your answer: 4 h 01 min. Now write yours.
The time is 10 h 08 min
